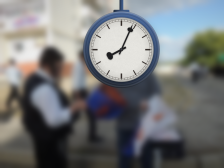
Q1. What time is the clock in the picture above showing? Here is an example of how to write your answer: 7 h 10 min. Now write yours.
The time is 8 h 04 min
